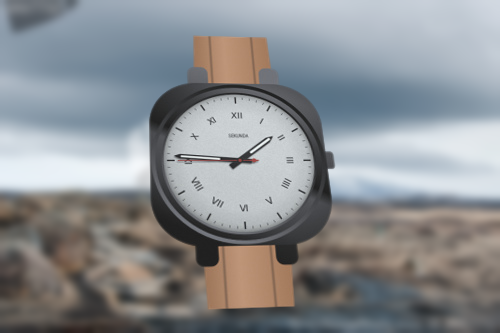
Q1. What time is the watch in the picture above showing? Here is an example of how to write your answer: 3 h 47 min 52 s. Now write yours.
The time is 1 h 45 min 45 s
